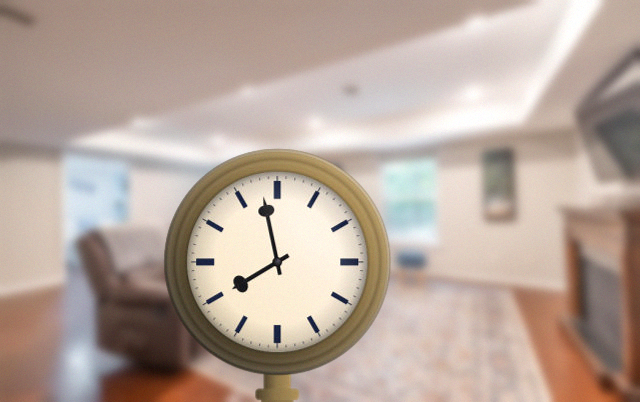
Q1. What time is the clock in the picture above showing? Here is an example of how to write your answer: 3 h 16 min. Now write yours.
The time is 7 h 58 min
